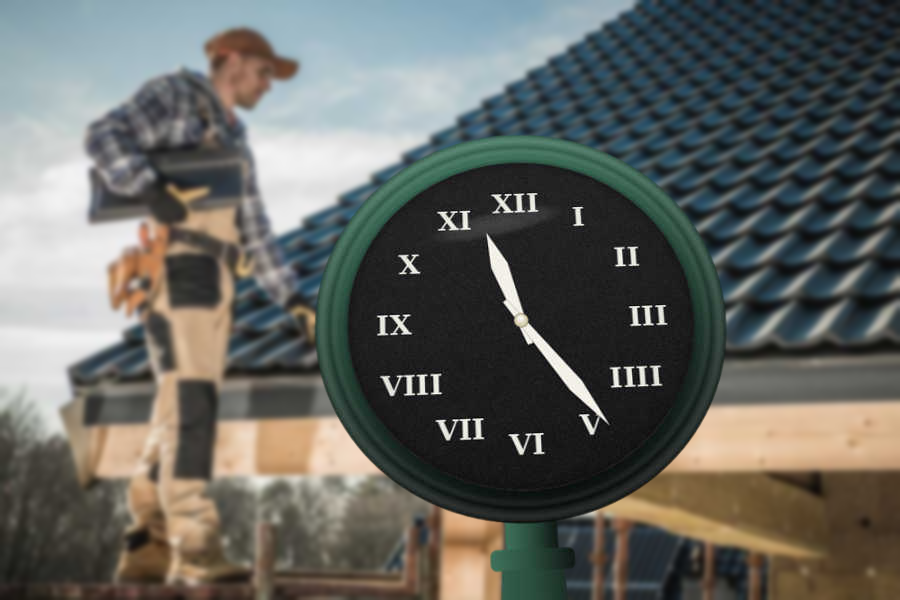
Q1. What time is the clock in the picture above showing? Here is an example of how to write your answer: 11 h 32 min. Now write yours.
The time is 11 h 24 min
